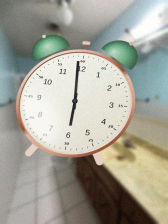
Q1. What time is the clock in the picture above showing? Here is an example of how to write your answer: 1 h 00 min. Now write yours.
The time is 5 h 59 min
